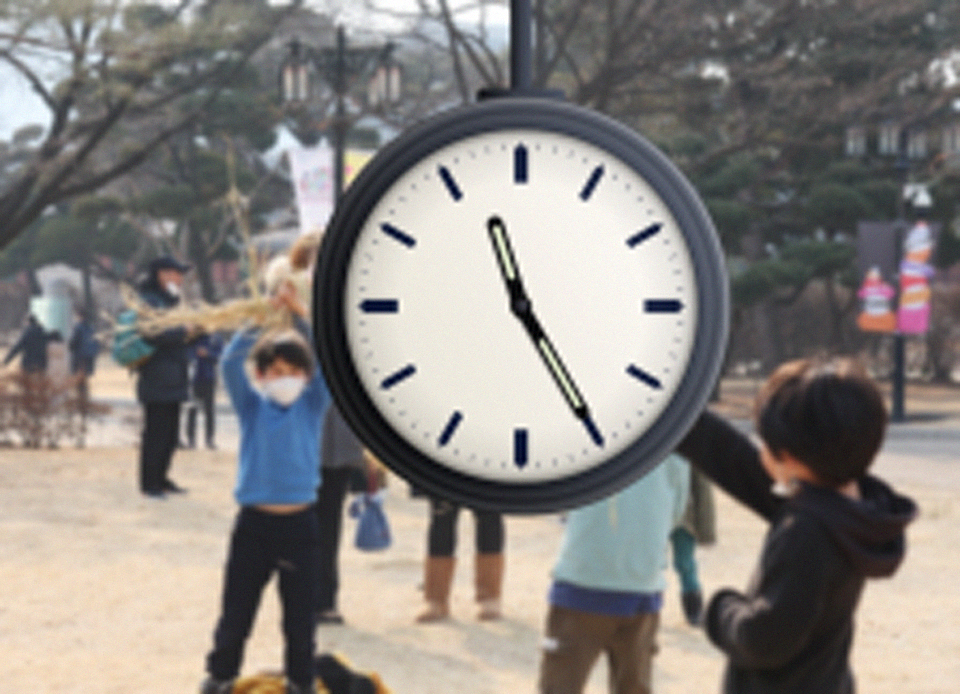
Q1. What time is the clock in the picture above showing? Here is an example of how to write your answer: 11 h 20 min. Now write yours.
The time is 11 h 25 min
